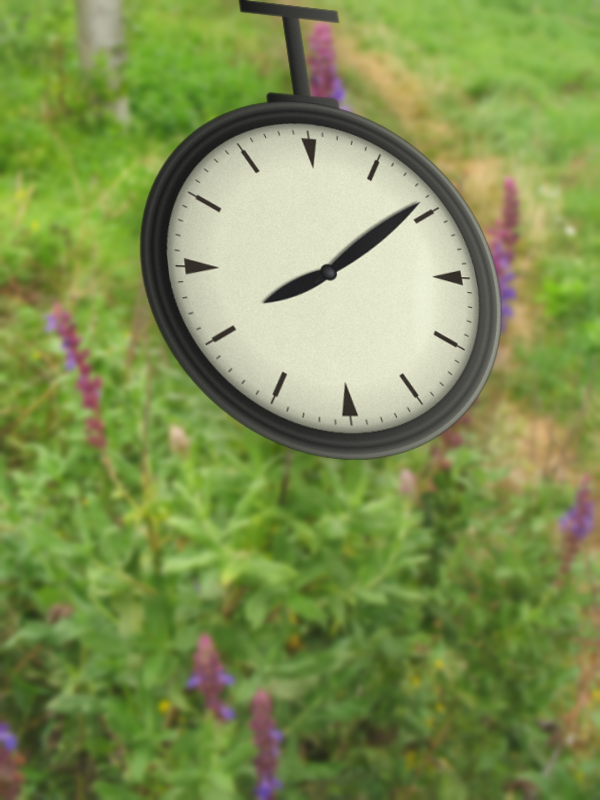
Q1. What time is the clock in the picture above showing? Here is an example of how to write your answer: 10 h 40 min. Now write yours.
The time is 8 h 09 min
